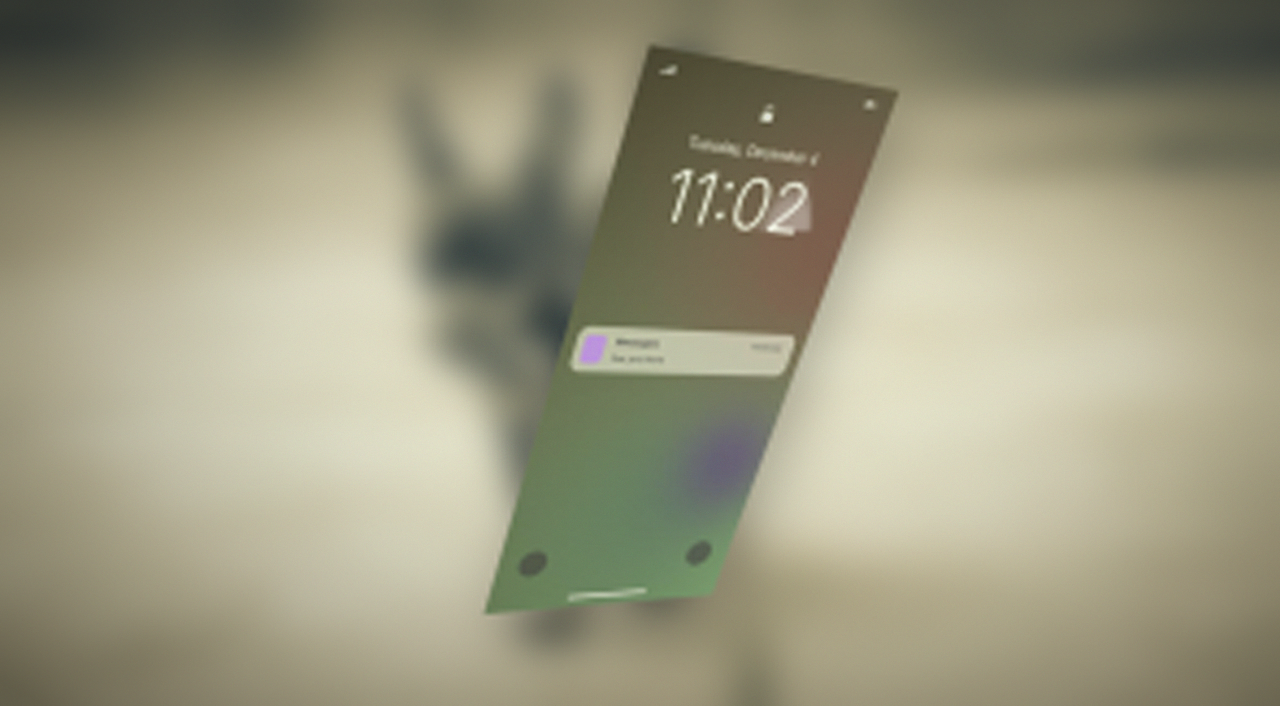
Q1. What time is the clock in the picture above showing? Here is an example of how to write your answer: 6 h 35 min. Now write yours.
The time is 11 h 02 min
